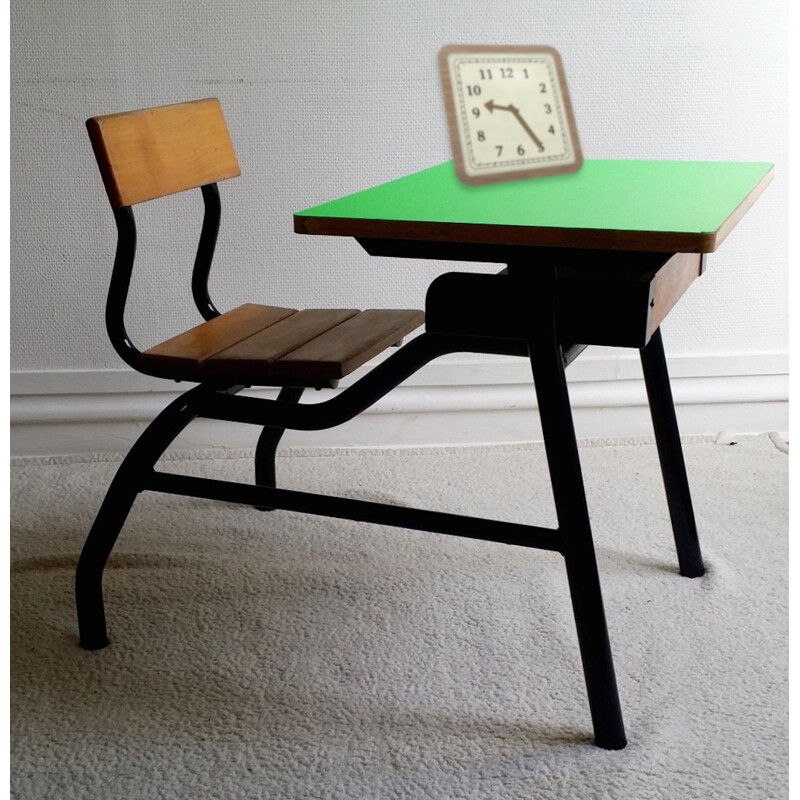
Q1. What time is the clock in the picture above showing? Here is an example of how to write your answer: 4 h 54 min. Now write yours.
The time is 9 h 25 min
